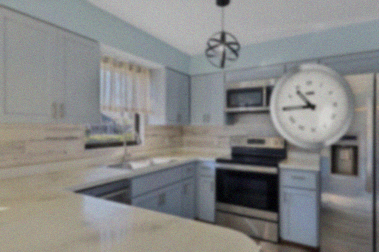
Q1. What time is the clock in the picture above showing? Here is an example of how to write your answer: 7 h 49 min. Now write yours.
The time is 10 h 45 min
